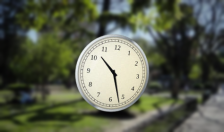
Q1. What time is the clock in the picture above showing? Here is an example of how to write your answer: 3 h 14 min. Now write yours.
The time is 10 h 27 min
